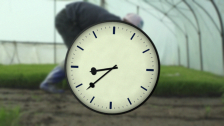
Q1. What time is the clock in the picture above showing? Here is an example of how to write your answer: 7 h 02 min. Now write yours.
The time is 8 h 38 min
